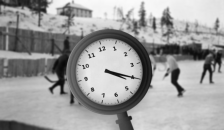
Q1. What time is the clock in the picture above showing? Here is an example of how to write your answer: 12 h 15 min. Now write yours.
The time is 4 h 20 min
